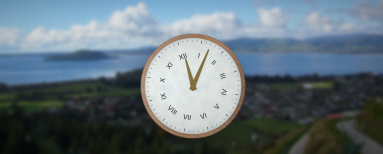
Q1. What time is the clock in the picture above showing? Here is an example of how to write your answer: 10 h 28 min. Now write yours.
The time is 12 h 07 min
